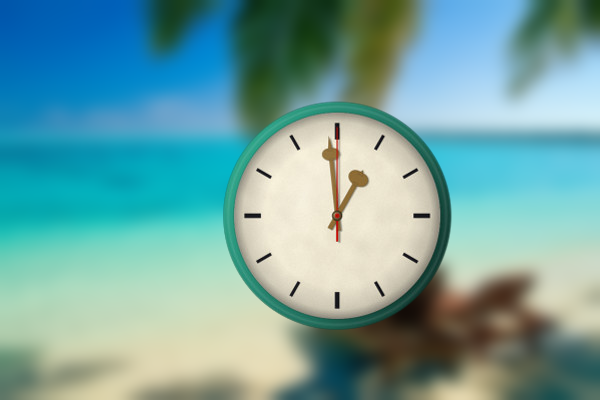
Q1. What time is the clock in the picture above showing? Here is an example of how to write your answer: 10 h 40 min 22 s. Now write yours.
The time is 12 h 59 min 00 s
